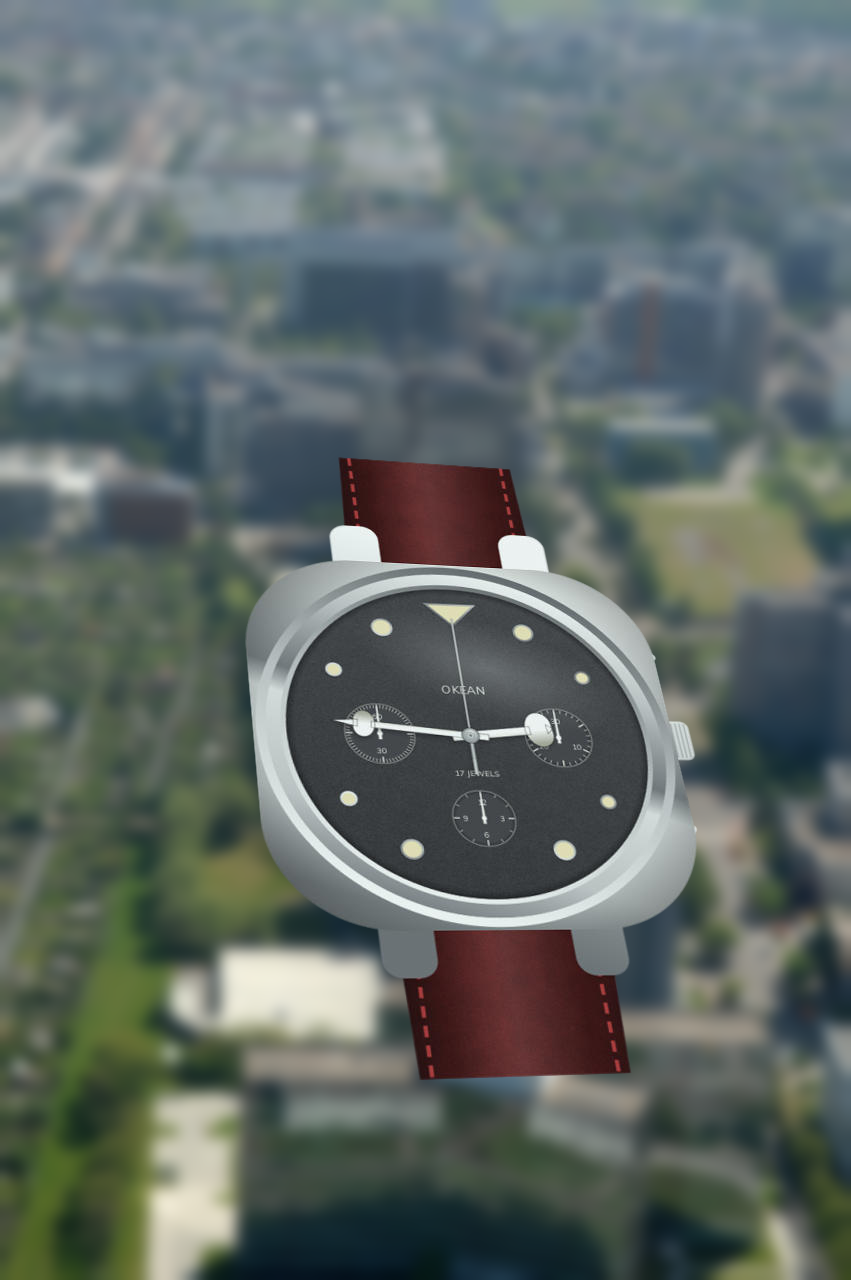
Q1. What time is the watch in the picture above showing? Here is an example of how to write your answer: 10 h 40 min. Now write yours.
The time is 2 h 46 min
